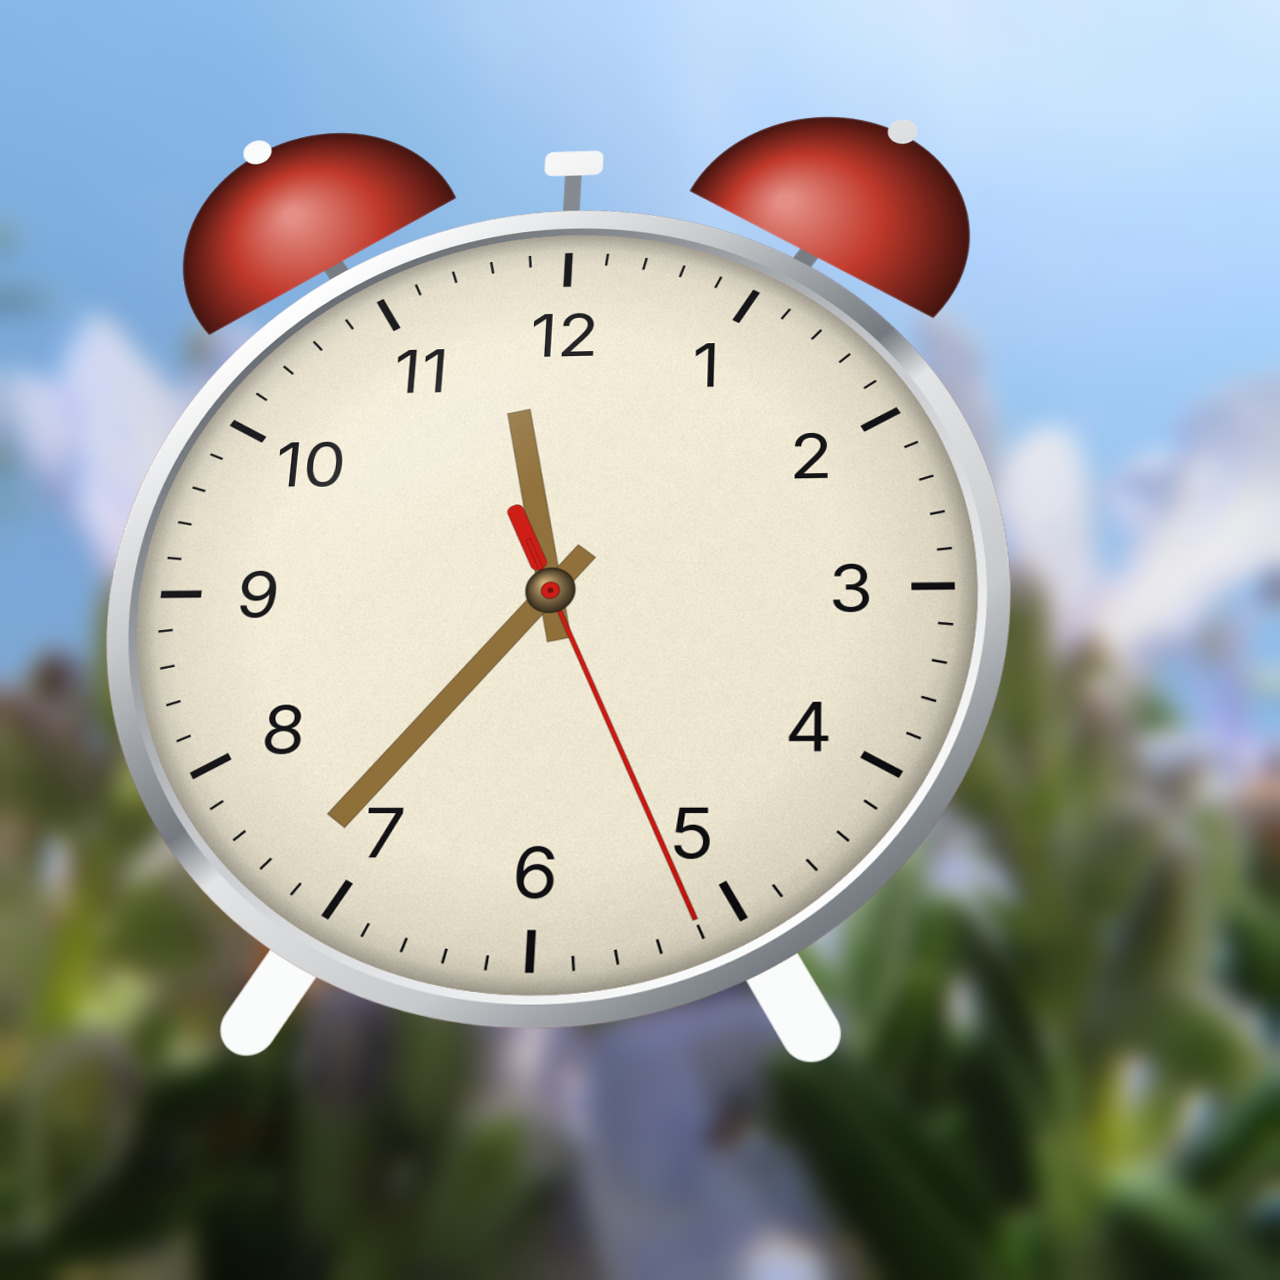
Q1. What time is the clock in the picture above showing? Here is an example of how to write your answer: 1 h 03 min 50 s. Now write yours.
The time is 11 h 36 min 26 s
